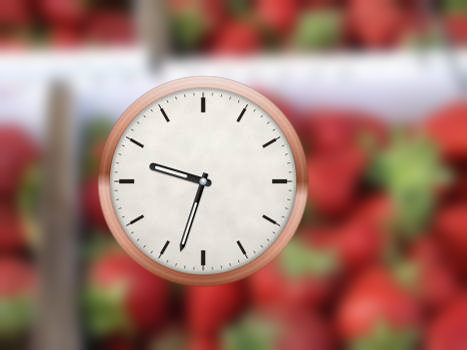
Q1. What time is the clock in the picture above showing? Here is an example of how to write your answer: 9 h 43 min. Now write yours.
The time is 9 h 33 min
